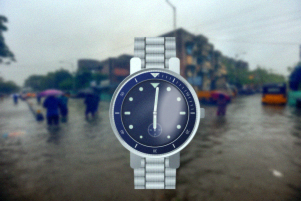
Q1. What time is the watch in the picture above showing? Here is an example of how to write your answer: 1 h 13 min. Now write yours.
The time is 6 h 01 min
